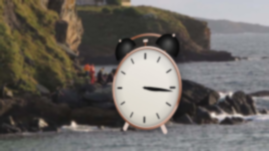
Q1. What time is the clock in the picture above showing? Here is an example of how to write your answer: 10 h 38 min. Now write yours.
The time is 3 h 16 min
